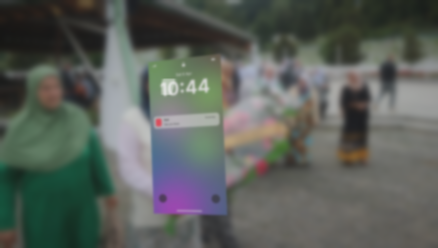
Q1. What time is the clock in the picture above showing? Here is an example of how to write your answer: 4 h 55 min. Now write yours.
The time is 10 h 44 min
